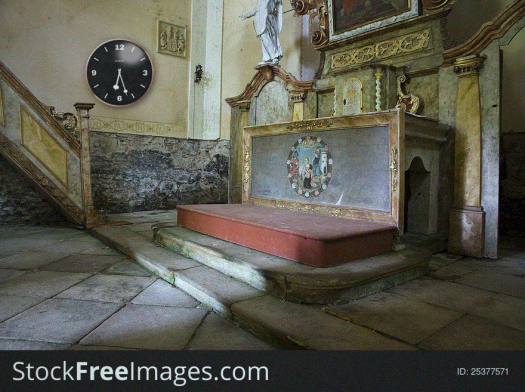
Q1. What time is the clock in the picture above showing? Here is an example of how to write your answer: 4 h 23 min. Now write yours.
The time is 6 h 27 min
